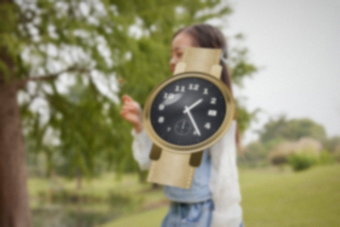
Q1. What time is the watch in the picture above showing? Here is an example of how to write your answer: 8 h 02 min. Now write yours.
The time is 1 h 24 min
